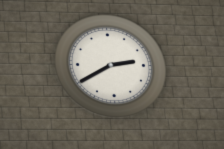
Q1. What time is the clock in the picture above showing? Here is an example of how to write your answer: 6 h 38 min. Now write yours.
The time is 2 h 40 min
